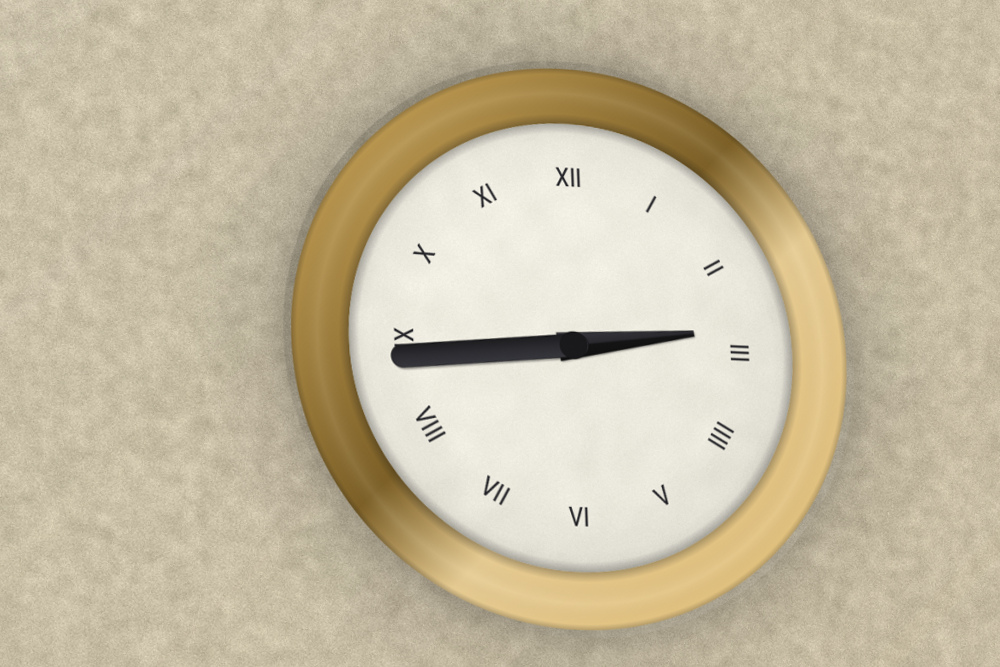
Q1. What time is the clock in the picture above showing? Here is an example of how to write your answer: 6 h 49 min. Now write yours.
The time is 2 h 44 min
